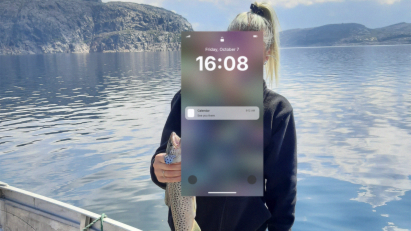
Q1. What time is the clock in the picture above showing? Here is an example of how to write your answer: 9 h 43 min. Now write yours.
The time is 16 h 08 min
